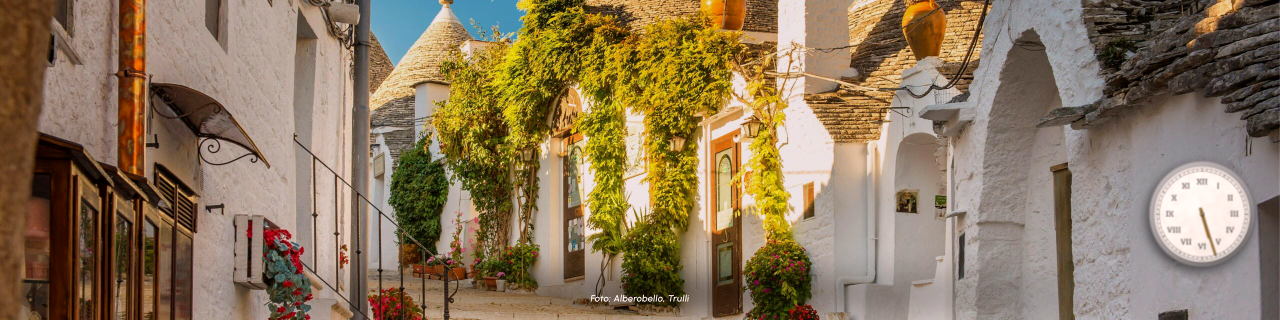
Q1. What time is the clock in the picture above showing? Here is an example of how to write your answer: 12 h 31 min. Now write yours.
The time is 5 h 27 min
